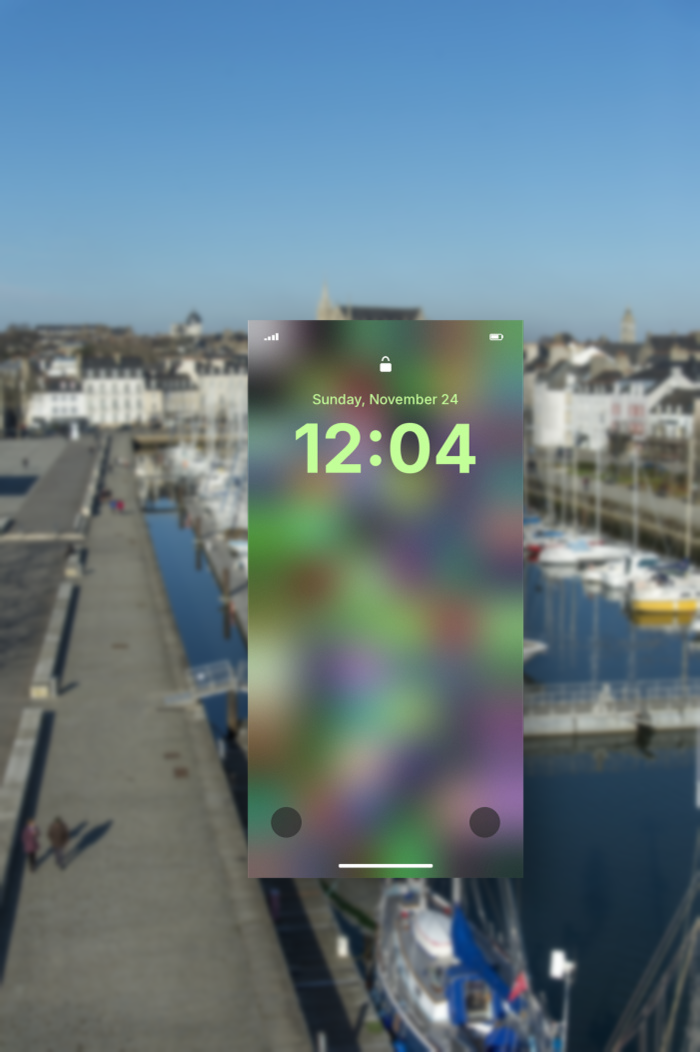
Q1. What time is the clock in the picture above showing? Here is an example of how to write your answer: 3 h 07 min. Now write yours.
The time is 12 h 04 min
